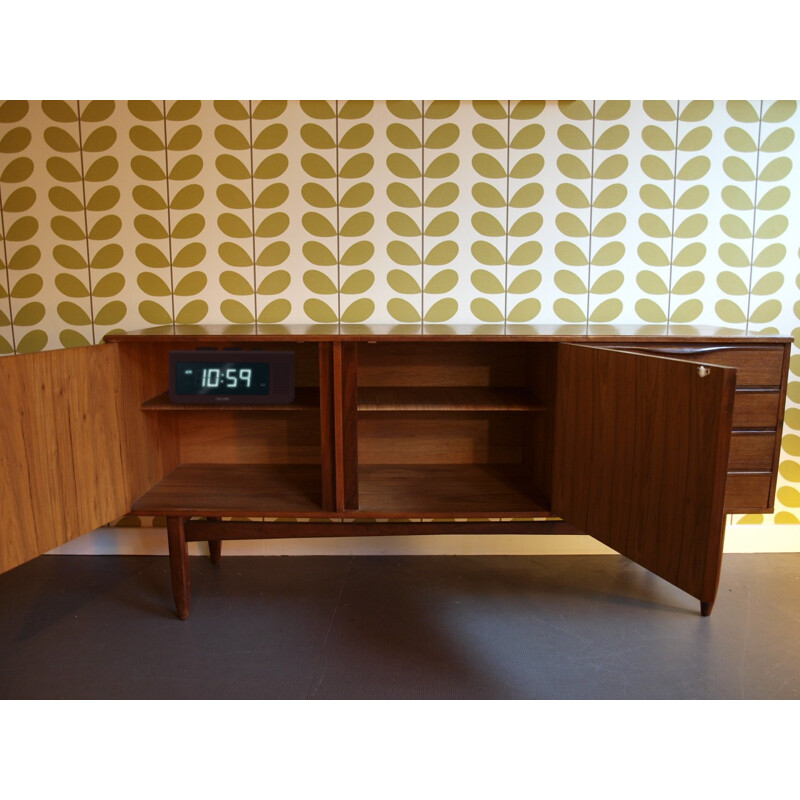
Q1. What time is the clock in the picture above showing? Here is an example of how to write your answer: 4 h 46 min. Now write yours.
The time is 10 h 59 min
